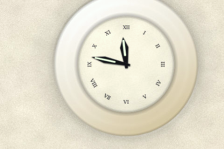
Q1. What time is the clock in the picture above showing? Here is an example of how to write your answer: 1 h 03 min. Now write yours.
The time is 11 h 47 min
